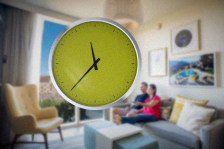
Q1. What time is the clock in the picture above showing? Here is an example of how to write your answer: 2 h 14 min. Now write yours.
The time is 11 h 37 min
